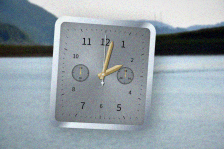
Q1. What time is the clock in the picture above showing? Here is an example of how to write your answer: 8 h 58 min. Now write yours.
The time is 2 h 02 min
